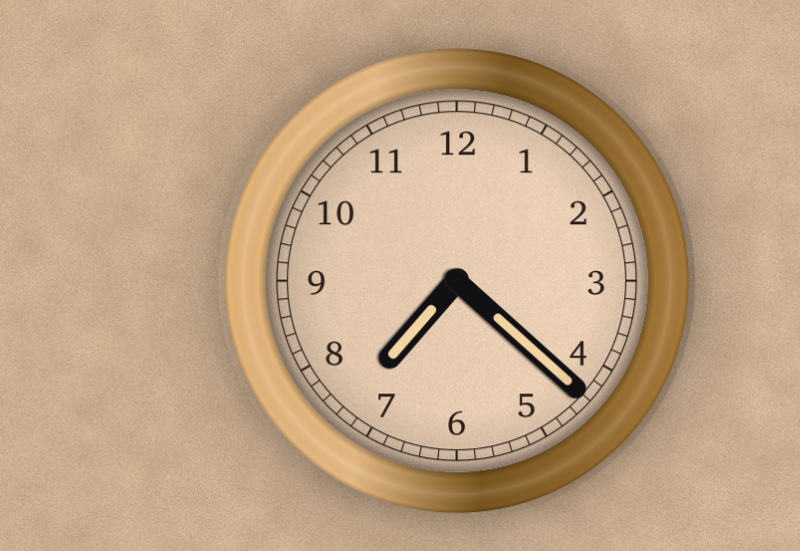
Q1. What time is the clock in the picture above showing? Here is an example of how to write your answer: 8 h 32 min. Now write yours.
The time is 7 h 22 min
